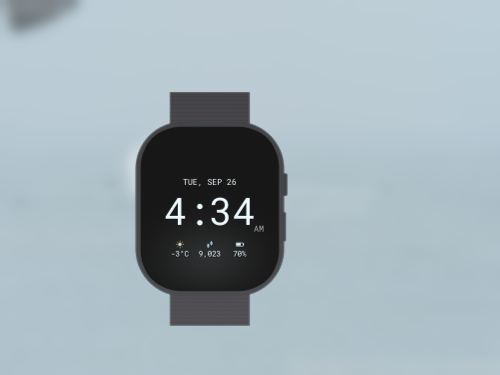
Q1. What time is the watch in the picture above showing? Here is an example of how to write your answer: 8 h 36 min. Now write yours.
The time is 4 h 34 min
